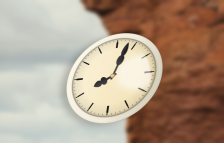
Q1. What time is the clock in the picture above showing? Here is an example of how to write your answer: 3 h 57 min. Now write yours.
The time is 8 h 03 min
